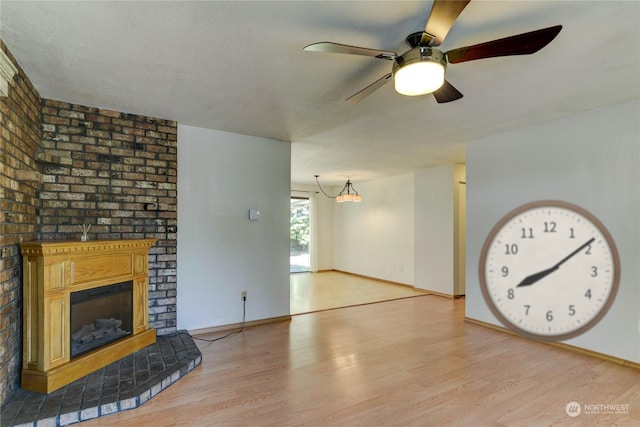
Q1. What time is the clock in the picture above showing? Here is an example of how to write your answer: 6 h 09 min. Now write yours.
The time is 8 h 09 min
